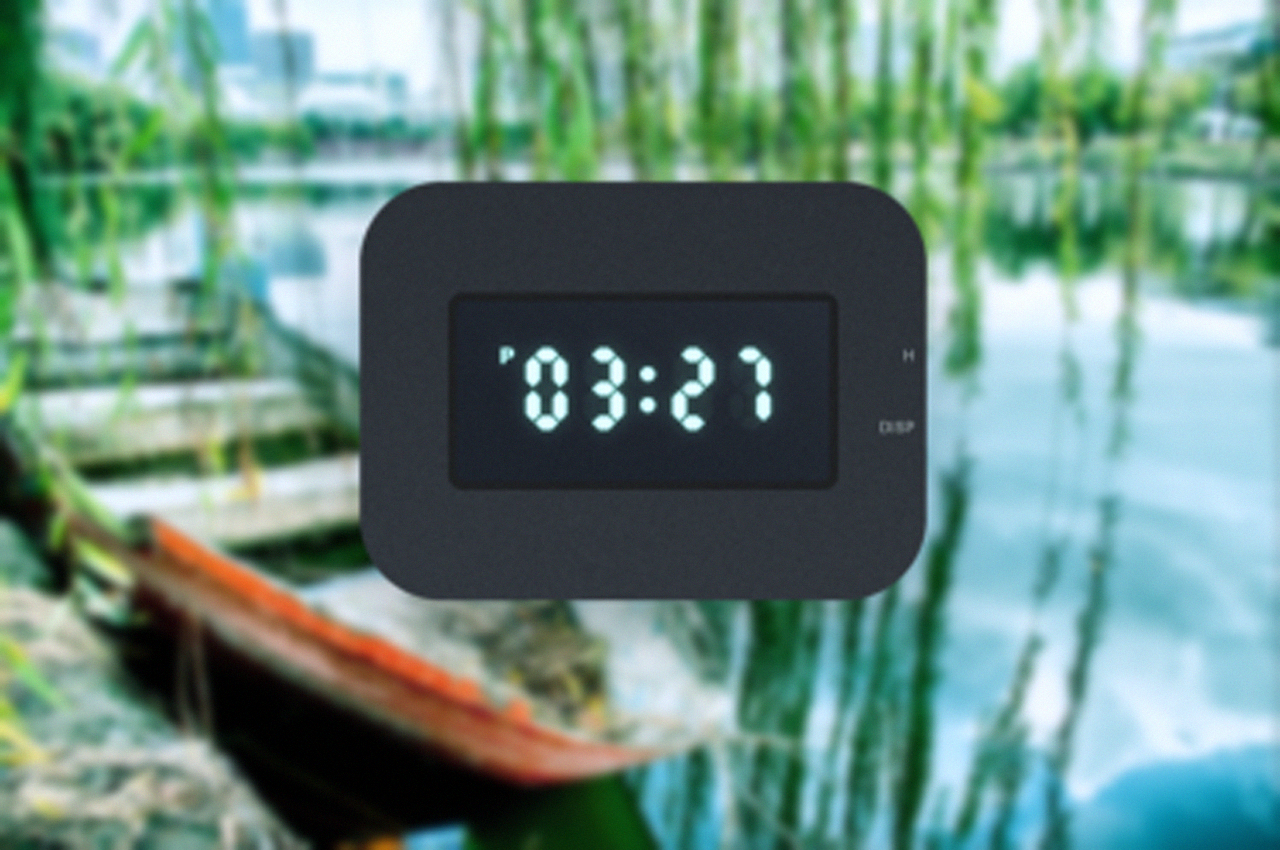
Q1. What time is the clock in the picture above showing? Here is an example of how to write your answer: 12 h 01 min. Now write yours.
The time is 3 h 27 min
